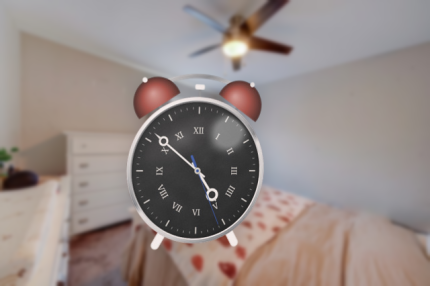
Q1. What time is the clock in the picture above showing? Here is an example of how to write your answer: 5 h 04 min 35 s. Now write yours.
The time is 4 h 51 min 26 s
